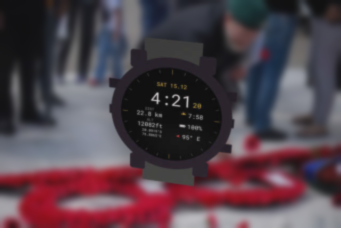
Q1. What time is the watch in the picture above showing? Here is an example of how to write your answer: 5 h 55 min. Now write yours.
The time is 4 h 21 min
